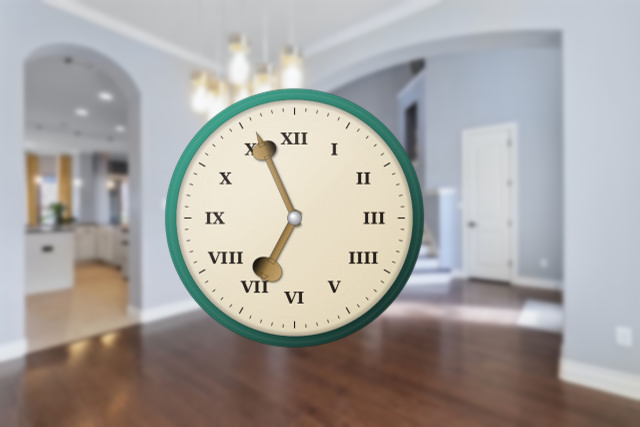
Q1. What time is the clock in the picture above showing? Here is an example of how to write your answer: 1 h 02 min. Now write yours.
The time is 6 h 56 min
